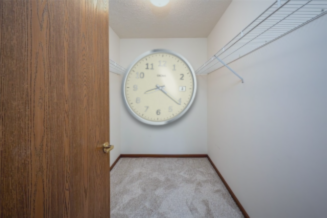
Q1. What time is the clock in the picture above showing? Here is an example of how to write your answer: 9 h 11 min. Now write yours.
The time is 8 h 21 min
